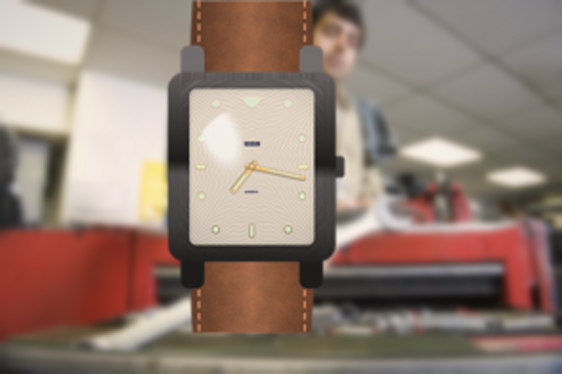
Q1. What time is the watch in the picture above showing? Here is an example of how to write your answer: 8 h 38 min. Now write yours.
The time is 7 h 17 min
